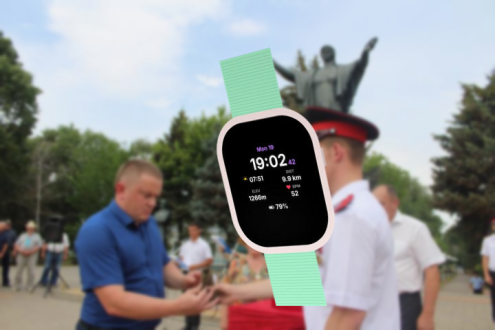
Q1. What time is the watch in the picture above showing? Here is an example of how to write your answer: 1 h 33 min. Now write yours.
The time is 19 h 02 min
